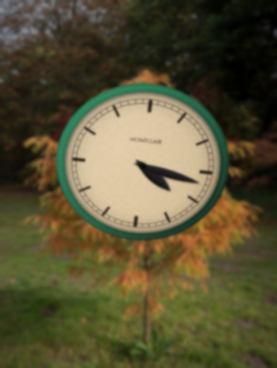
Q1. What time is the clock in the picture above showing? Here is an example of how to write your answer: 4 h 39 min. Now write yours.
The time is 4 h 17 min
